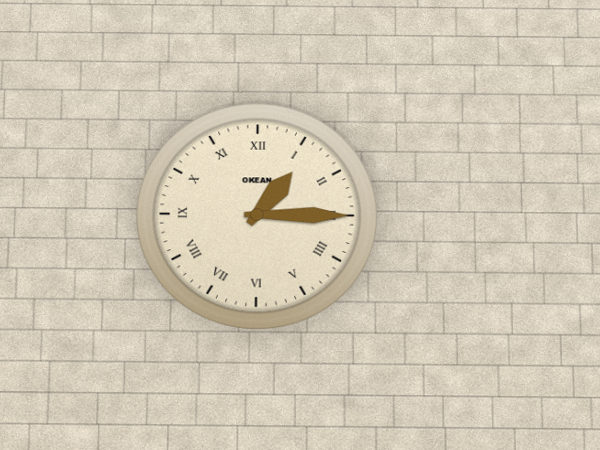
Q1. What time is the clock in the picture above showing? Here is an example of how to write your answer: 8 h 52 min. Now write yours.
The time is 1 h 15 min
